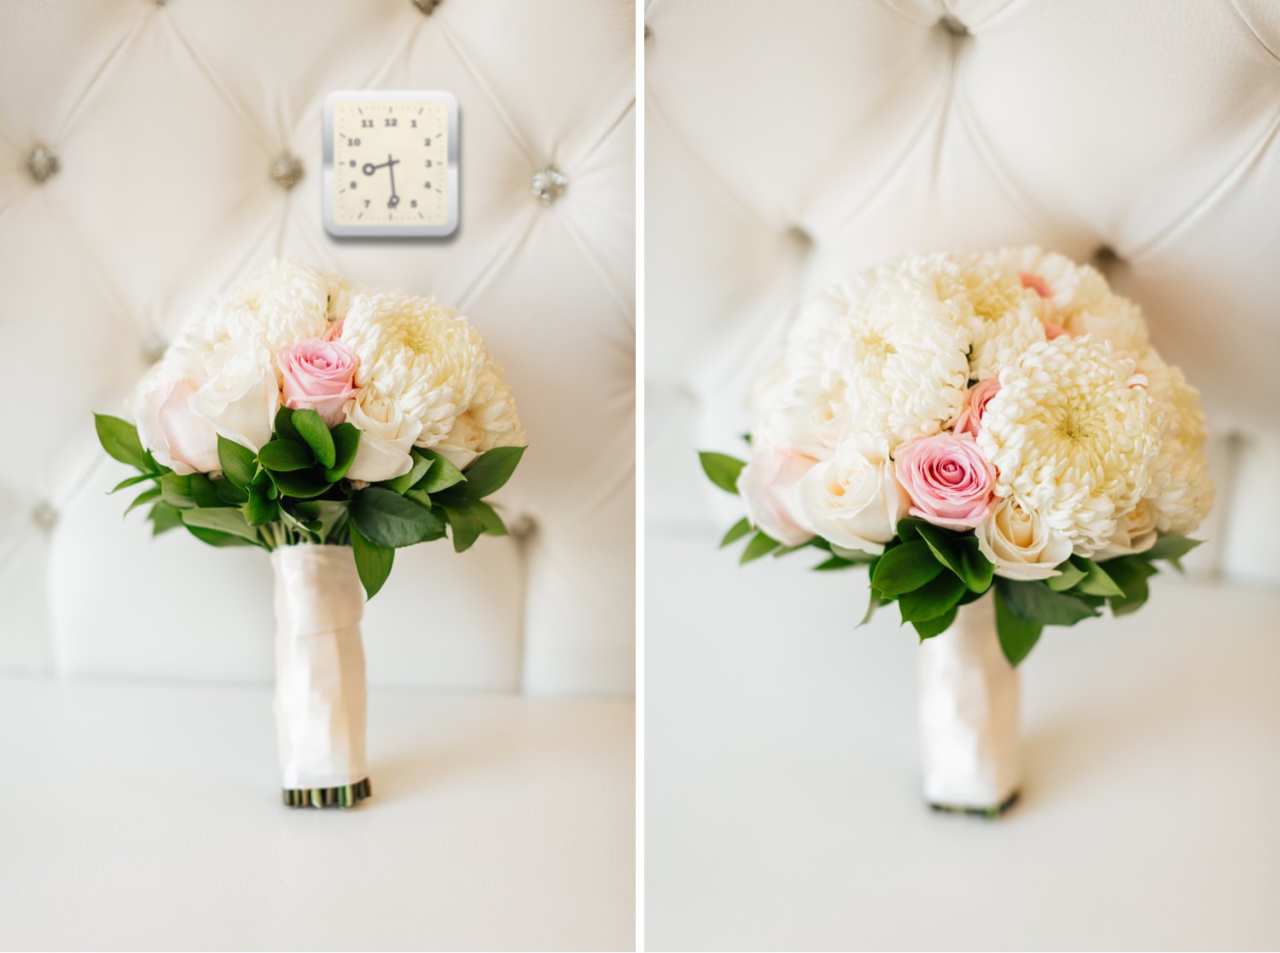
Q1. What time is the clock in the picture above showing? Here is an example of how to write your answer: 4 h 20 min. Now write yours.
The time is 8 h 29 min
